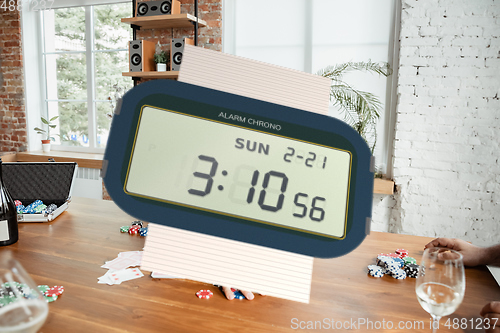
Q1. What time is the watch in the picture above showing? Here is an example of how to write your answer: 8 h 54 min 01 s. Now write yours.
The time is 3 h 10 min 56 s
